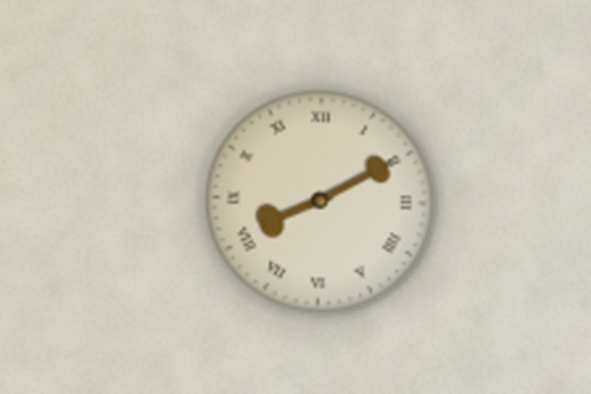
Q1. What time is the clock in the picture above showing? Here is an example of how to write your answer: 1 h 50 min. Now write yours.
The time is 8 h 10 min
